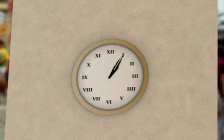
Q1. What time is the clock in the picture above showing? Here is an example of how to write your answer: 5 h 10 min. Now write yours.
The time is 1 h 05 min
